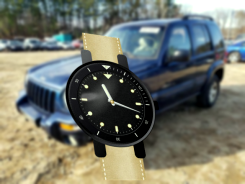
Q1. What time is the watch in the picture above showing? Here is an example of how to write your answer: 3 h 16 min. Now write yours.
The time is 11 h 18 min
